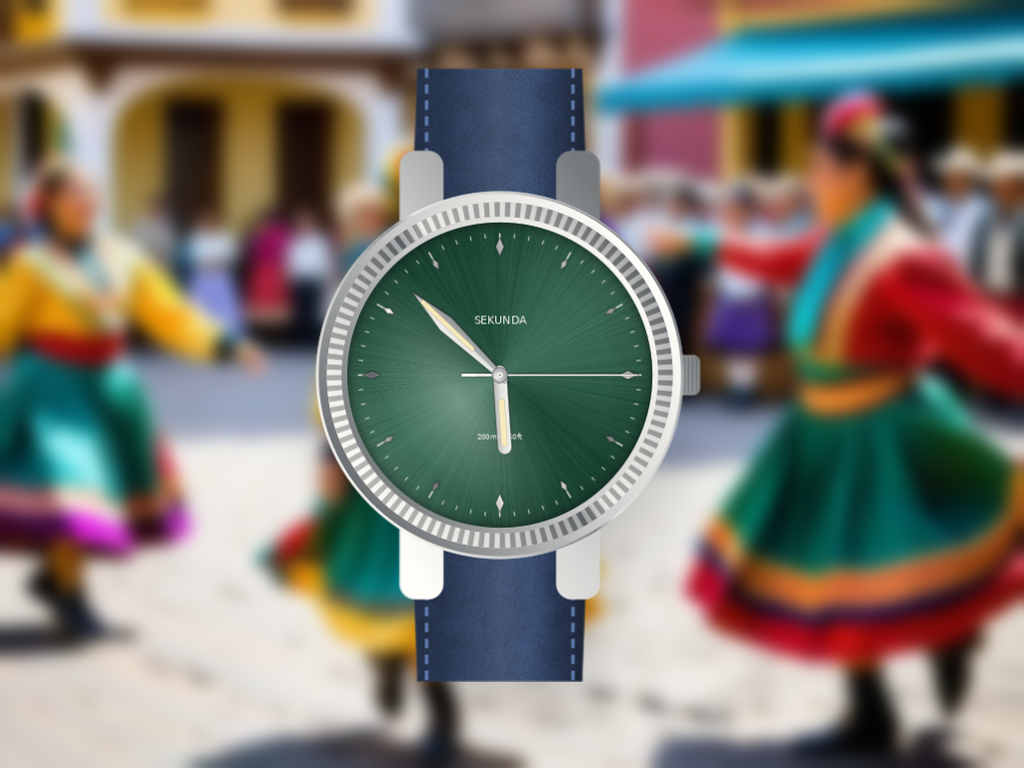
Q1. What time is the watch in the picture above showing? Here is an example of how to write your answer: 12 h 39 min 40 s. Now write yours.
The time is 5 h 52 min 15 s
